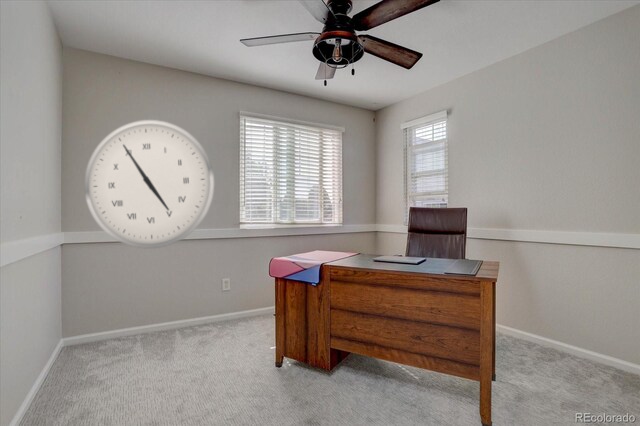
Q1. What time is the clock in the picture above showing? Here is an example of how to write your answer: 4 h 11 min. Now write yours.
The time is 4 h 55 min
